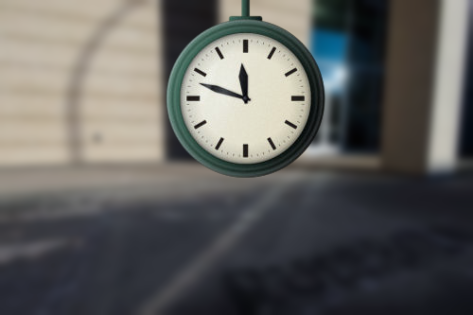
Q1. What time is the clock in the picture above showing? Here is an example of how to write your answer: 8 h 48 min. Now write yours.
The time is 11 h 48 min
